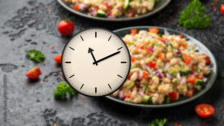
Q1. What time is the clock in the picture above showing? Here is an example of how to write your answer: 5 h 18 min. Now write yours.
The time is 11 h 11 min
